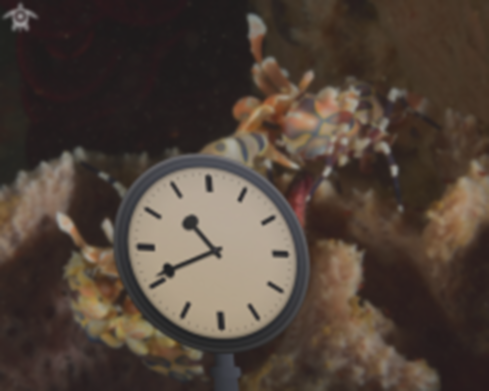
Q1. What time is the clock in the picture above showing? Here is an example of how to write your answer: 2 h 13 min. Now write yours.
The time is 10 h 41 min
